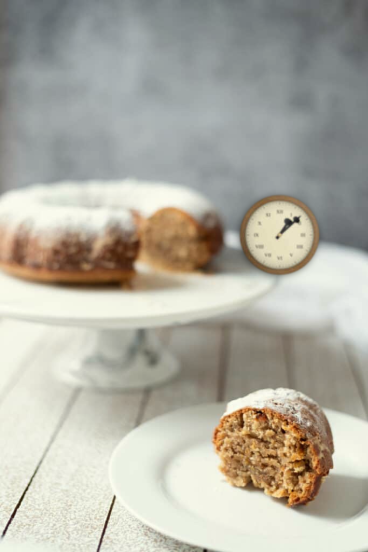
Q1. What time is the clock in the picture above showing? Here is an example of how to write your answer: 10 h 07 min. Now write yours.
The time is 1 h 08 min
